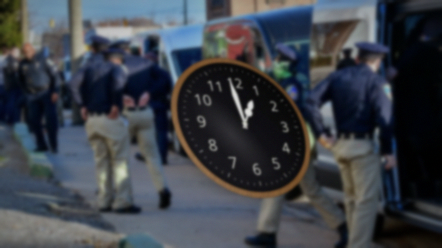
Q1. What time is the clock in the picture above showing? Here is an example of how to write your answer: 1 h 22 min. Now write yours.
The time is 12 h 59 min
